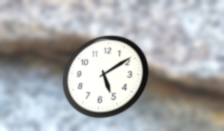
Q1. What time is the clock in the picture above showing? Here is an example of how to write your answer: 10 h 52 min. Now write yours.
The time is 5 h 09 min
